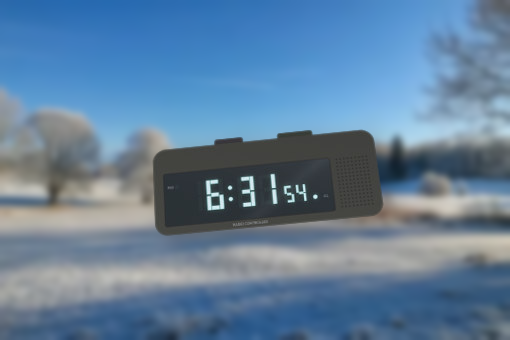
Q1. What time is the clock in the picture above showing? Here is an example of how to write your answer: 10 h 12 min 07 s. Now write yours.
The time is 6 h 31 min 54 s
